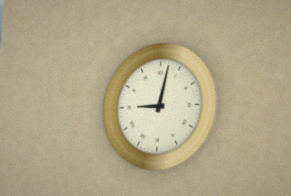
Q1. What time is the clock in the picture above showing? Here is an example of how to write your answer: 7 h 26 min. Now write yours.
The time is 9 h 02 min
